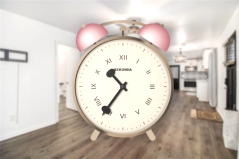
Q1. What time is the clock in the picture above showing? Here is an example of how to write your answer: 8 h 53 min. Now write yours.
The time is 10 h 36 min
